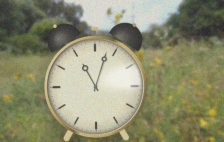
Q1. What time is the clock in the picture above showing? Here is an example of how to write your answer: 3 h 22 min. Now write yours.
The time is 11 h 03 min
